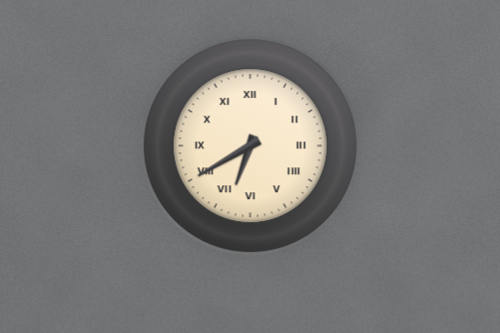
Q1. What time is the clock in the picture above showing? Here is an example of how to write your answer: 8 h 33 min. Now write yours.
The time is 6 h 40 min
